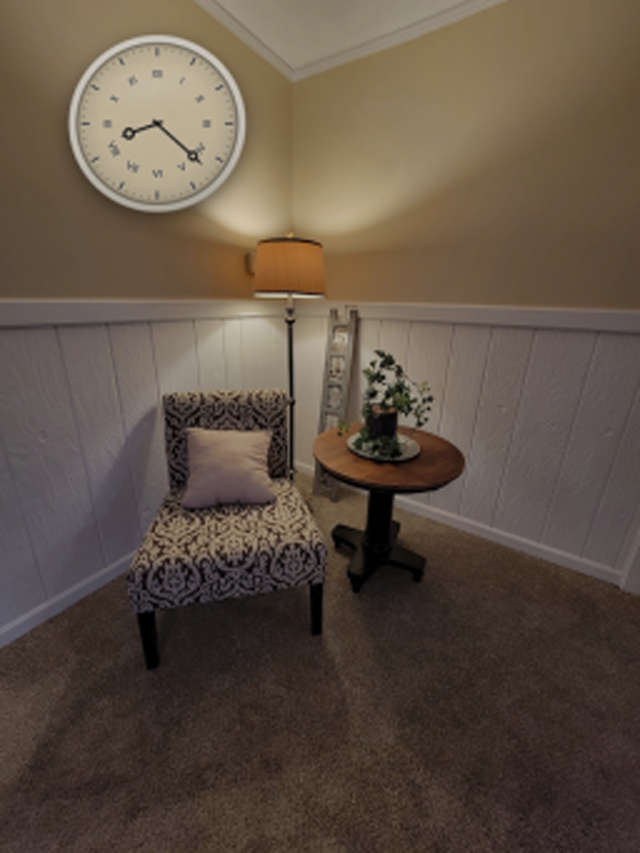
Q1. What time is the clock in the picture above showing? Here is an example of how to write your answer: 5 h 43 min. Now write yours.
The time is 8 h 22 min
